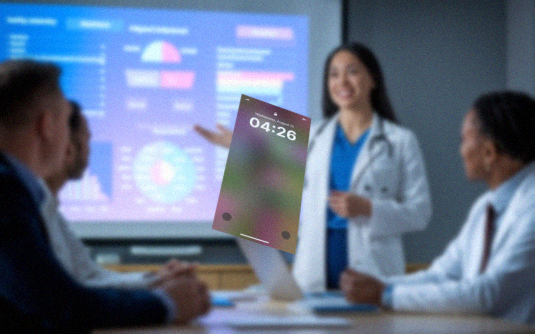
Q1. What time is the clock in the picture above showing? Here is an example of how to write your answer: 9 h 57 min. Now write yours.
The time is 4 h 26 min
